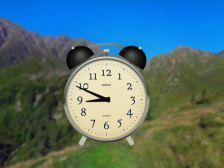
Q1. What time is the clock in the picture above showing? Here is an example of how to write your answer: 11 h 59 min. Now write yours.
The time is 8 h 49 min
